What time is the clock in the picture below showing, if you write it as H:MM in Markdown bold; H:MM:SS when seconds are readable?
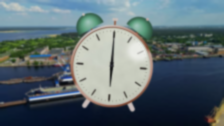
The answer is **6:00**
